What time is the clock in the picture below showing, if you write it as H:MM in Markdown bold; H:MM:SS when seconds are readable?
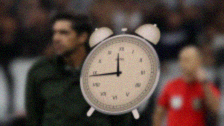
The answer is **11:44**
